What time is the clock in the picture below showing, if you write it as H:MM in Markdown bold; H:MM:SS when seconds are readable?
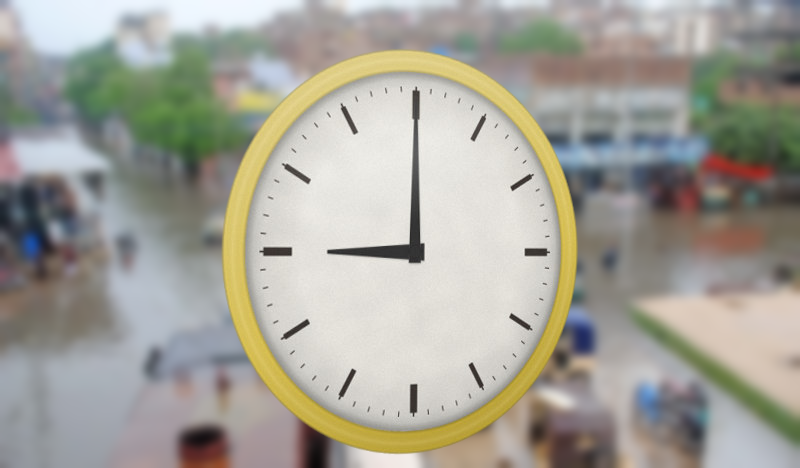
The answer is **9:00**
